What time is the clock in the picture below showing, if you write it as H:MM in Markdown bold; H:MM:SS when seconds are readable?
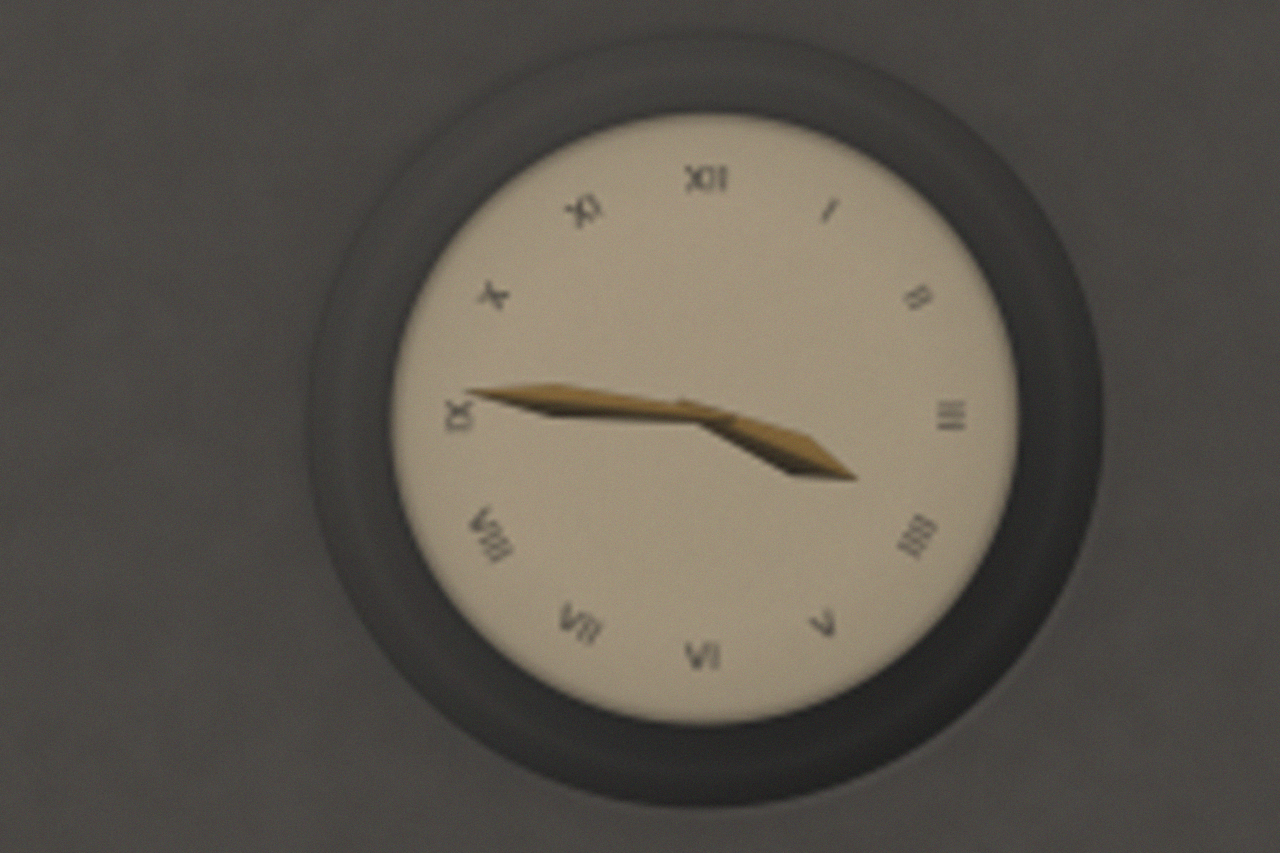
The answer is **3:46**
